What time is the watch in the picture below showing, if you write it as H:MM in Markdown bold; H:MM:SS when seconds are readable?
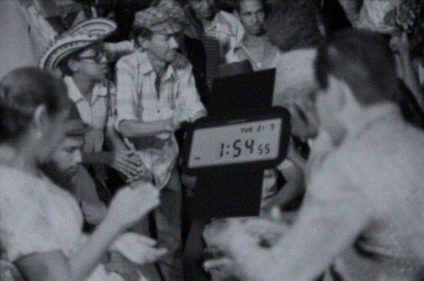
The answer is **1:54**
